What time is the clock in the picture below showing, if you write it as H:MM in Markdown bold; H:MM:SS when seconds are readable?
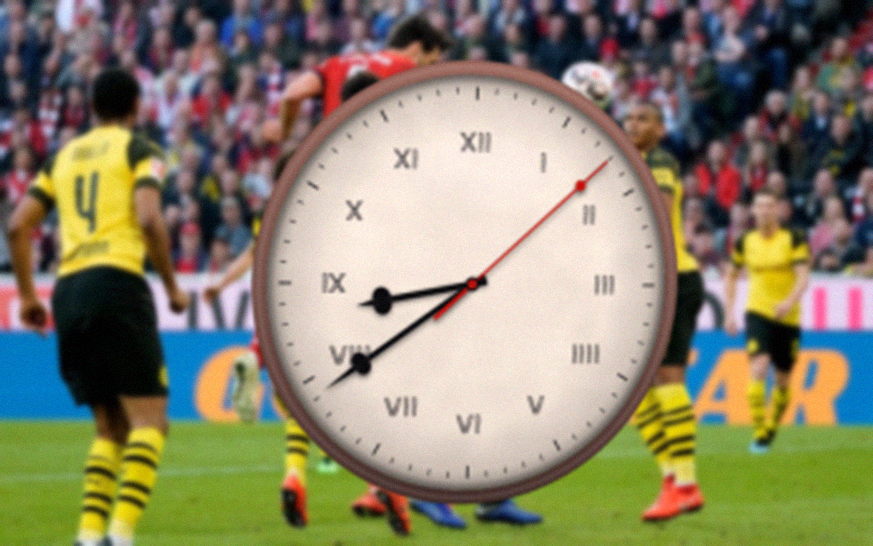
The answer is **8:39:08**
